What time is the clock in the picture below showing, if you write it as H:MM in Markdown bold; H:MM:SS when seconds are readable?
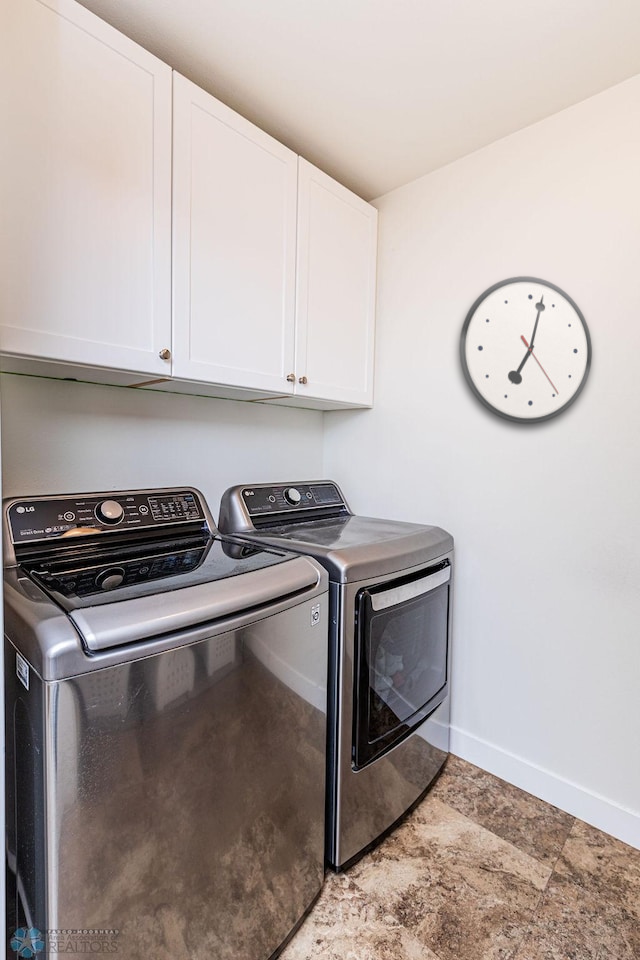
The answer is **7:02:24**
